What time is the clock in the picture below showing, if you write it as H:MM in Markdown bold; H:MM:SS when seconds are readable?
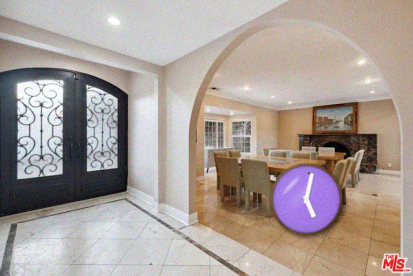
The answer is **5:01**
